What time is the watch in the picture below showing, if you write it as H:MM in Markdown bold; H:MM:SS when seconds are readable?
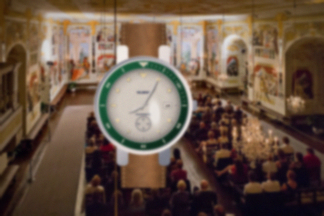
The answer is **8:05**
